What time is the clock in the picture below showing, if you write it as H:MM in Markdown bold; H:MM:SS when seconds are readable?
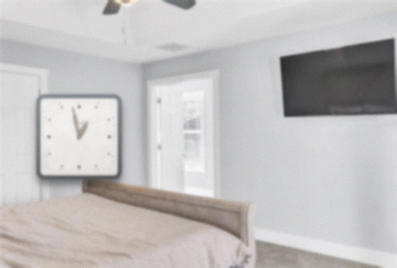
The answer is **12:58**
